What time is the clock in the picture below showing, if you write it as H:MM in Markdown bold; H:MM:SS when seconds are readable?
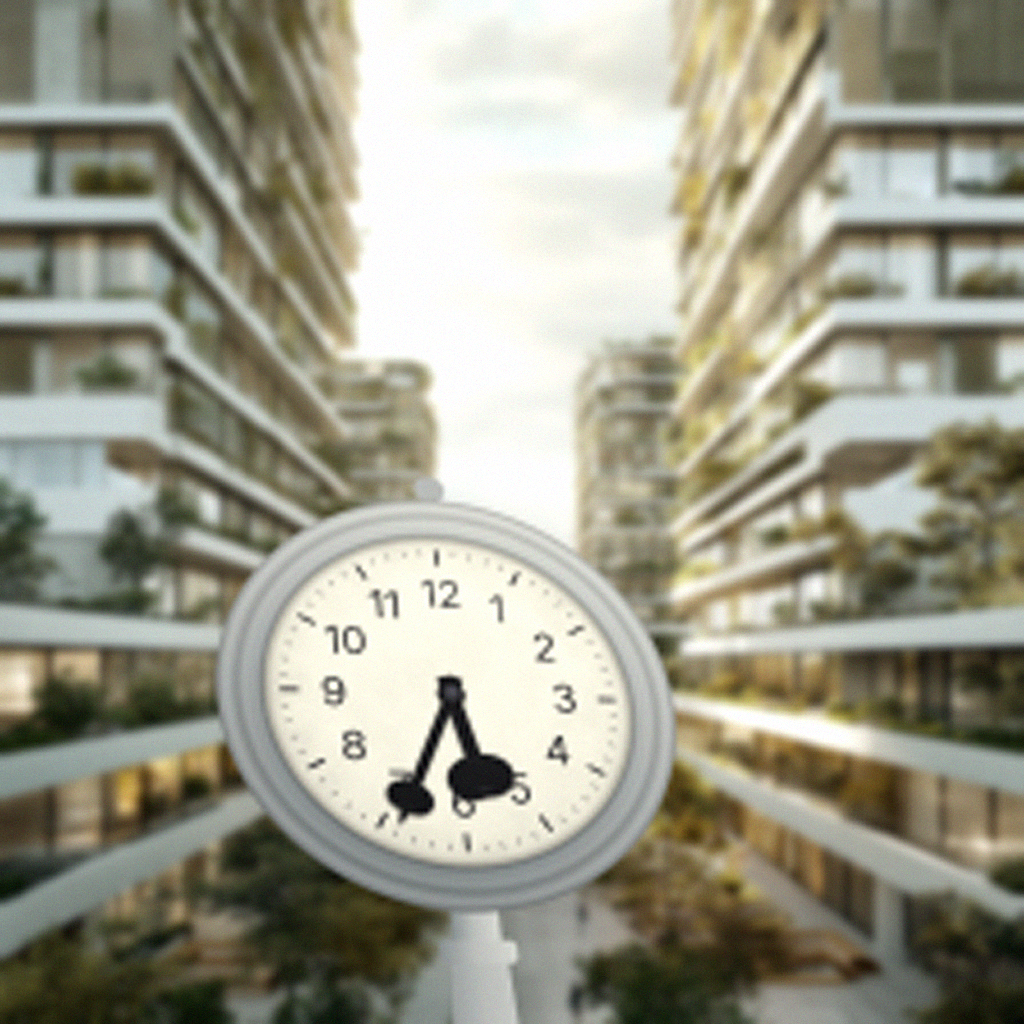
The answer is **5:34**
